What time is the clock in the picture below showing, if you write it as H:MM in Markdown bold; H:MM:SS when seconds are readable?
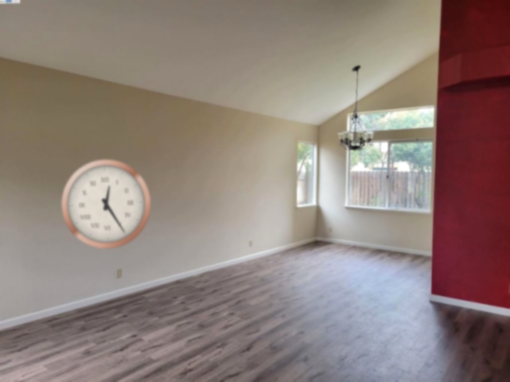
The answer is **12:25**
